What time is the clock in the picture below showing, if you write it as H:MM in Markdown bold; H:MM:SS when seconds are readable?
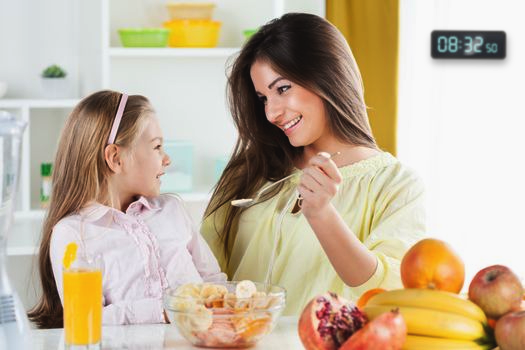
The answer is **8:32**
